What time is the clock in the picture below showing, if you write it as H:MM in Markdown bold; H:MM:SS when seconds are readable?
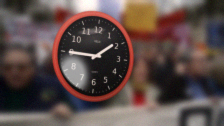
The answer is **1:45**
